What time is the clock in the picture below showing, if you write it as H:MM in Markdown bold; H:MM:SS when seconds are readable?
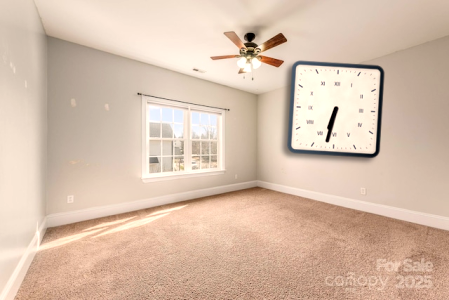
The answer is **6:32**
